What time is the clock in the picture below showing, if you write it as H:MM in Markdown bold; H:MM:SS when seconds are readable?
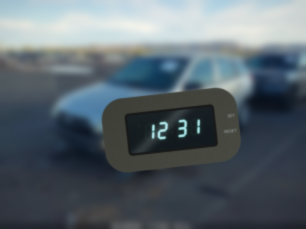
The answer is **12:31**
